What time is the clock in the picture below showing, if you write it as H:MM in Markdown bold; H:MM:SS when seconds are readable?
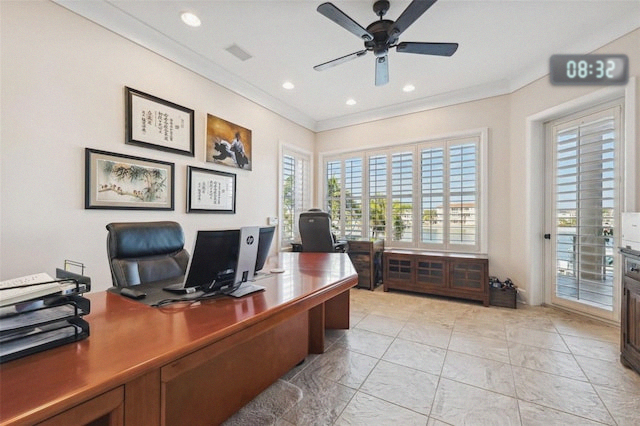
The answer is **8:32**
